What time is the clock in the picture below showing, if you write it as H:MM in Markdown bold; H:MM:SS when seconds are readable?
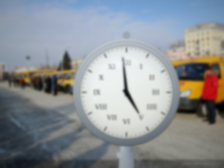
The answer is **4:59**
